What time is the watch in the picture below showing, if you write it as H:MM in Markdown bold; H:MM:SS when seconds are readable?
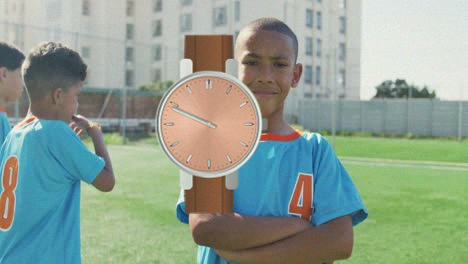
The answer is **9:49**
